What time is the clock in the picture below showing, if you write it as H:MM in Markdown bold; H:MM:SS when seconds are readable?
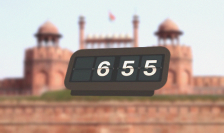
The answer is **6:55**
